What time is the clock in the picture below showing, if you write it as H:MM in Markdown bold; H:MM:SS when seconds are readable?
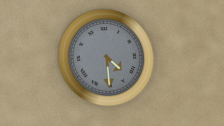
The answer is **4:30**
